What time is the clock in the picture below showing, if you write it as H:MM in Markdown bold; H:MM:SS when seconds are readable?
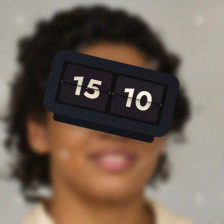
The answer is **15:10**
